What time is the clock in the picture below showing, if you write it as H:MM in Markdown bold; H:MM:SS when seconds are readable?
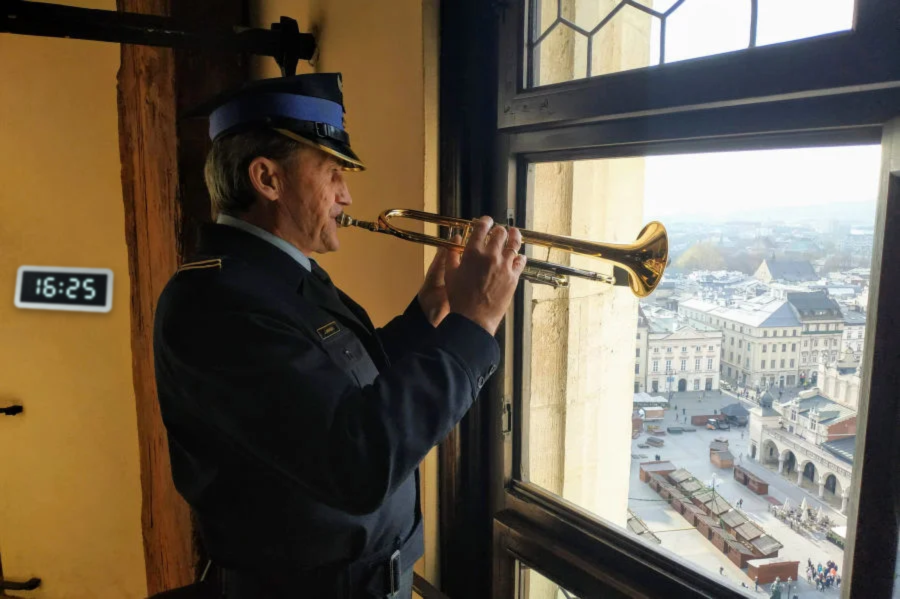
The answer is **16:25**
